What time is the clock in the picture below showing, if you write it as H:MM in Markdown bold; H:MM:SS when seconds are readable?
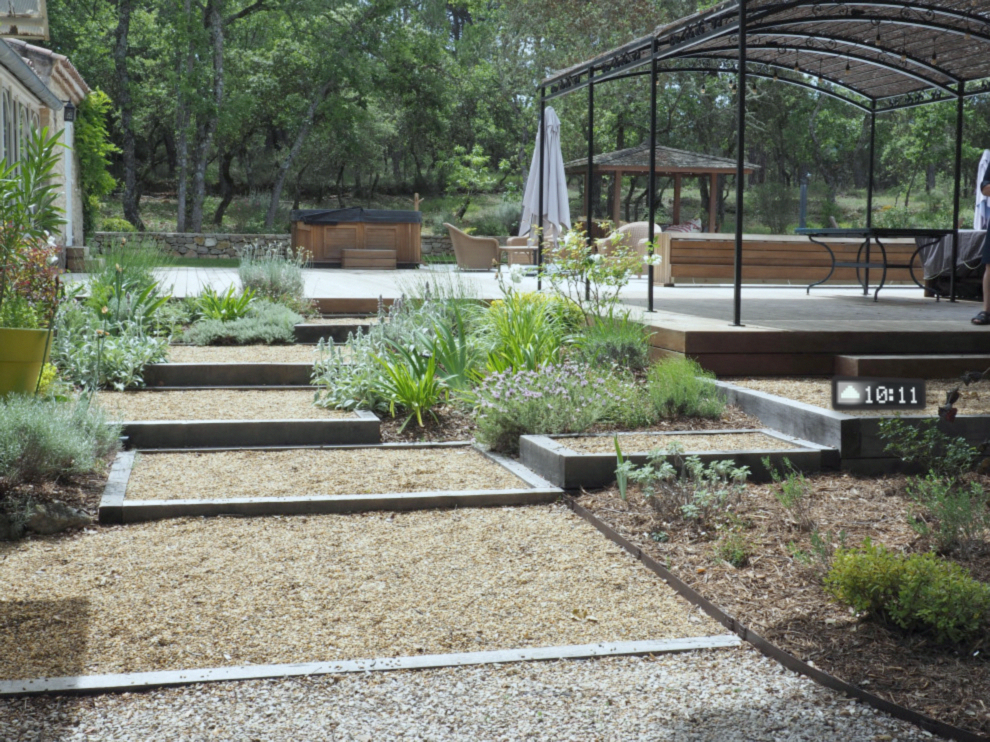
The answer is **10:11**
